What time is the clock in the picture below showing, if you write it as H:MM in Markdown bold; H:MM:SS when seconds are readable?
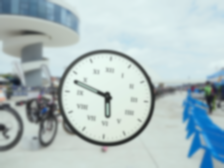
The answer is **5:48**
